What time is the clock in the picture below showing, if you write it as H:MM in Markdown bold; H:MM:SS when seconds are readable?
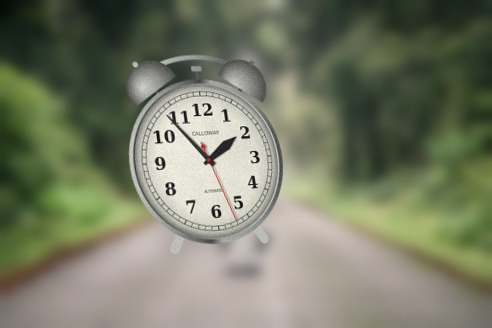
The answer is **1:53:27**
